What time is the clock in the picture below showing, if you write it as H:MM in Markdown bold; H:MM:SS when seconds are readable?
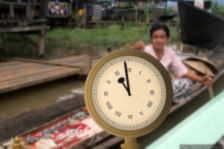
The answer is **10:59**
